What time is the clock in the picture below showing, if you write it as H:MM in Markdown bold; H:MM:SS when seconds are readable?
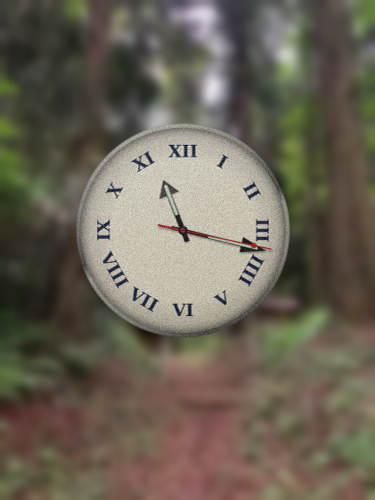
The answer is **11:17:17**
